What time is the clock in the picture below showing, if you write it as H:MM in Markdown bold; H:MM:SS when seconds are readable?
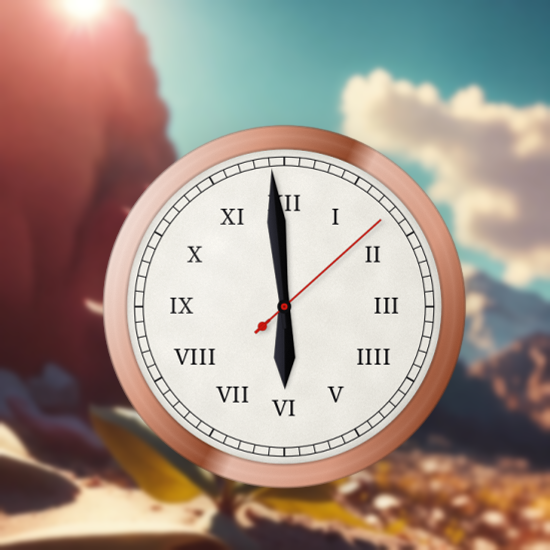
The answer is **5:59:08**
